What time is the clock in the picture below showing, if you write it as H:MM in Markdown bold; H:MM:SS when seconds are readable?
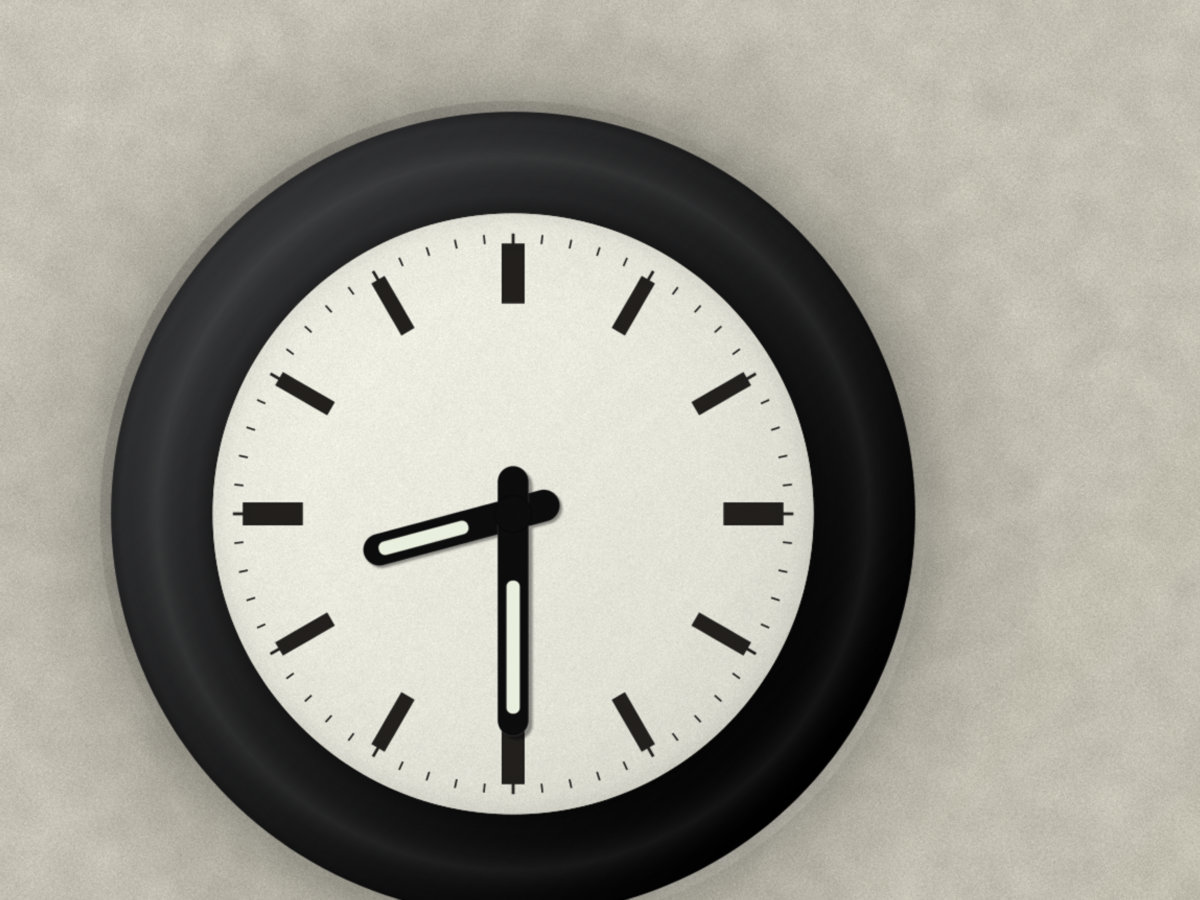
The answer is **8:30**
